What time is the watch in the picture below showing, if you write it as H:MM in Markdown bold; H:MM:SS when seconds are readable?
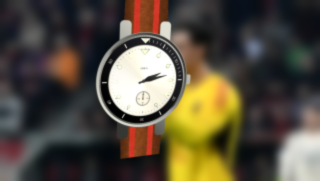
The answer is **2:13**
